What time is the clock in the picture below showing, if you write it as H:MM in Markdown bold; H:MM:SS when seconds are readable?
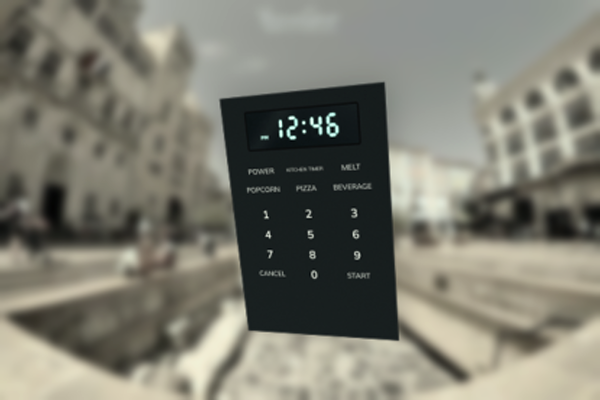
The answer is **12:46**
